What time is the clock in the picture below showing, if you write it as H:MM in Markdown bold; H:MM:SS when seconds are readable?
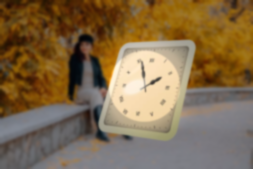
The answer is **1:56**
